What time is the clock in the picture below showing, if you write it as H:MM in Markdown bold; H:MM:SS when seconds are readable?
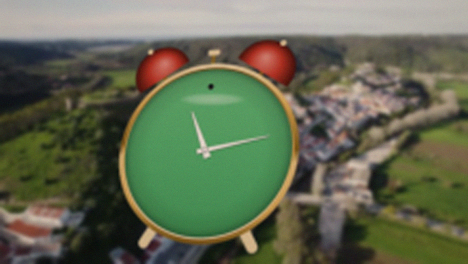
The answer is **11:13**
